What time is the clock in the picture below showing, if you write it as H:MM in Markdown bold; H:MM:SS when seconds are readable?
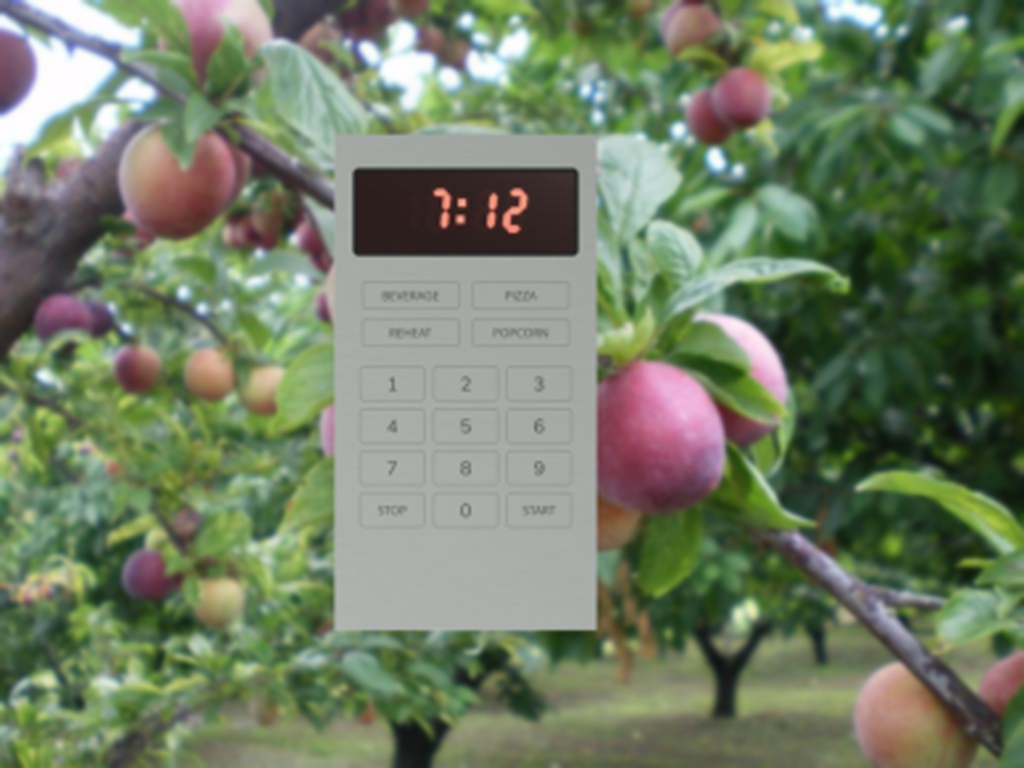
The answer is **7:12**
